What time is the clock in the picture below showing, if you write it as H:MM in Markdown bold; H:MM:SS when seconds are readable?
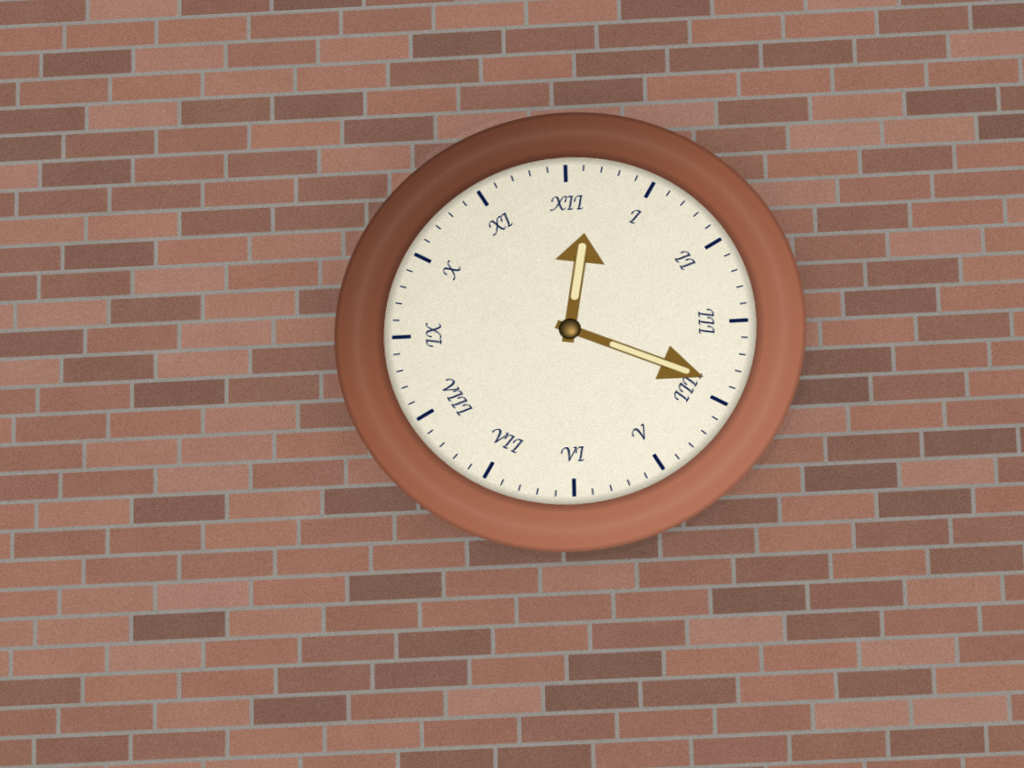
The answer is **12:19**
